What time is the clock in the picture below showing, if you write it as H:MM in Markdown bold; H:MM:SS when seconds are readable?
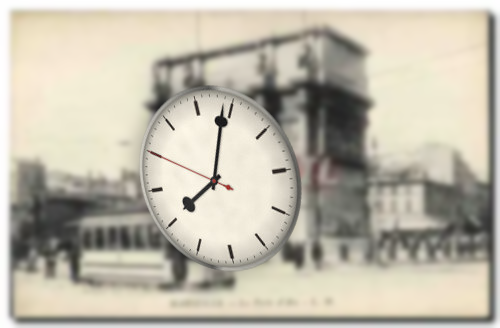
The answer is **8:03:50**
